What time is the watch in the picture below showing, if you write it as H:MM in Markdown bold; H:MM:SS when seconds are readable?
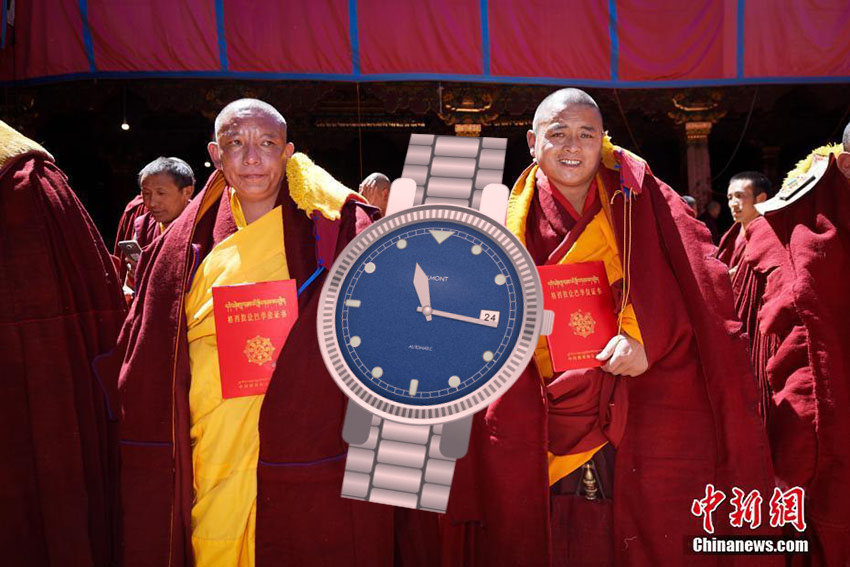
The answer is **11:16**
